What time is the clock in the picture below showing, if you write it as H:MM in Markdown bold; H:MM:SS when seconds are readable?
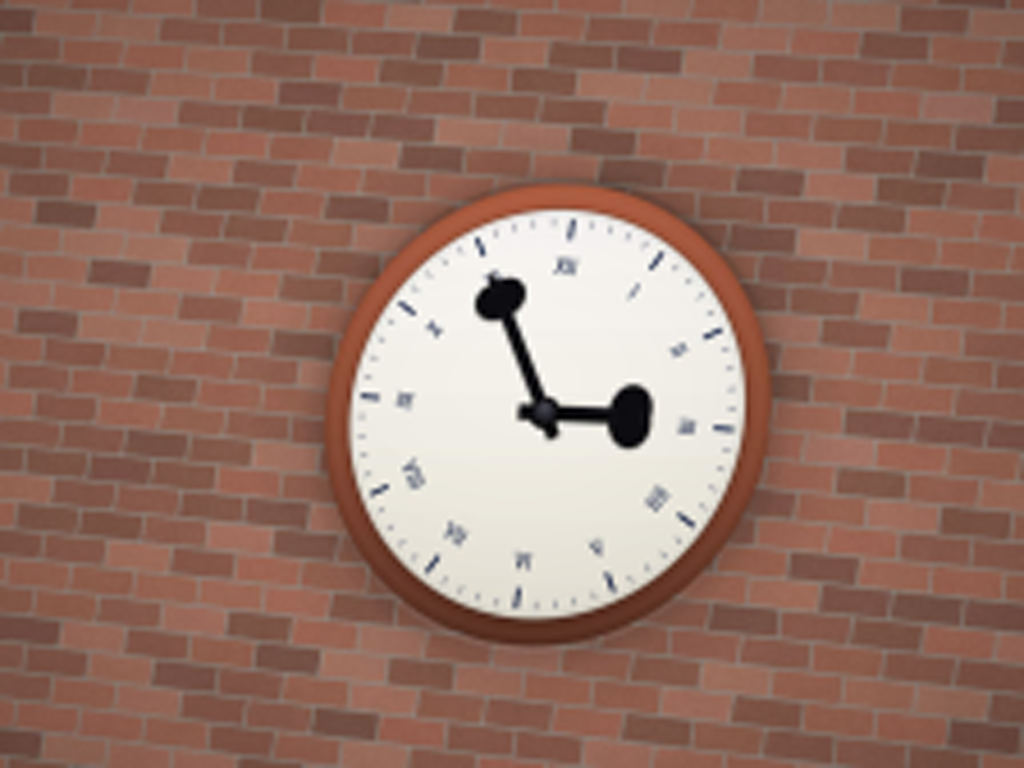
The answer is **2:55**
